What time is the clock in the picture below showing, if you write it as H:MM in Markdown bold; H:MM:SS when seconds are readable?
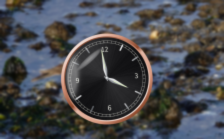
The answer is **3:59**
